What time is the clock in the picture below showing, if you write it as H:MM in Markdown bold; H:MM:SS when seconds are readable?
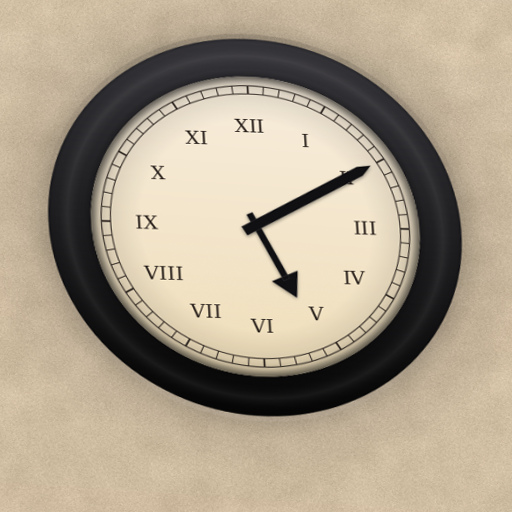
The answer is **5:10**
